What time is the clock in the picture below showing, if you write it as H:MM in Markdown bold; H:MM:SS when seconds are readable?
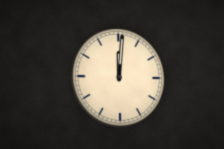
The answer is **12:01**
